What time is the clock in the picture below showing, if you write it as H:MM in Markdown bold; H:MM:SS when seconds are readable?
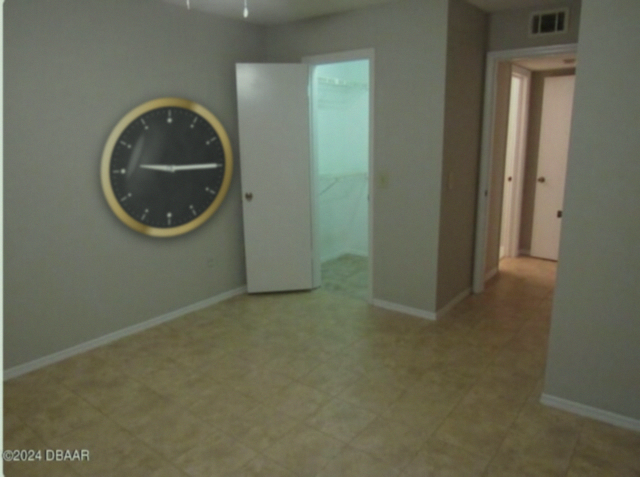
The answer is **9:15**
